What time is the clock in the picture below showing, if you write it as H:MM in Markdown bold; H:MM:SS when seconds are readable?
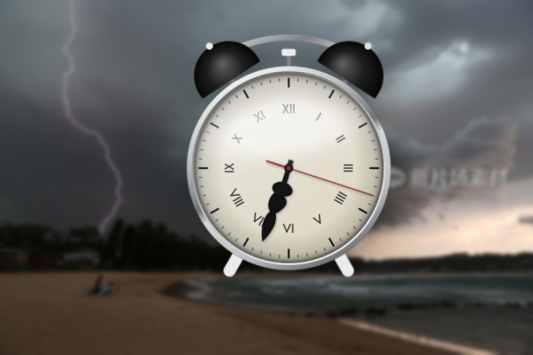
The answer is **6:33:18**
